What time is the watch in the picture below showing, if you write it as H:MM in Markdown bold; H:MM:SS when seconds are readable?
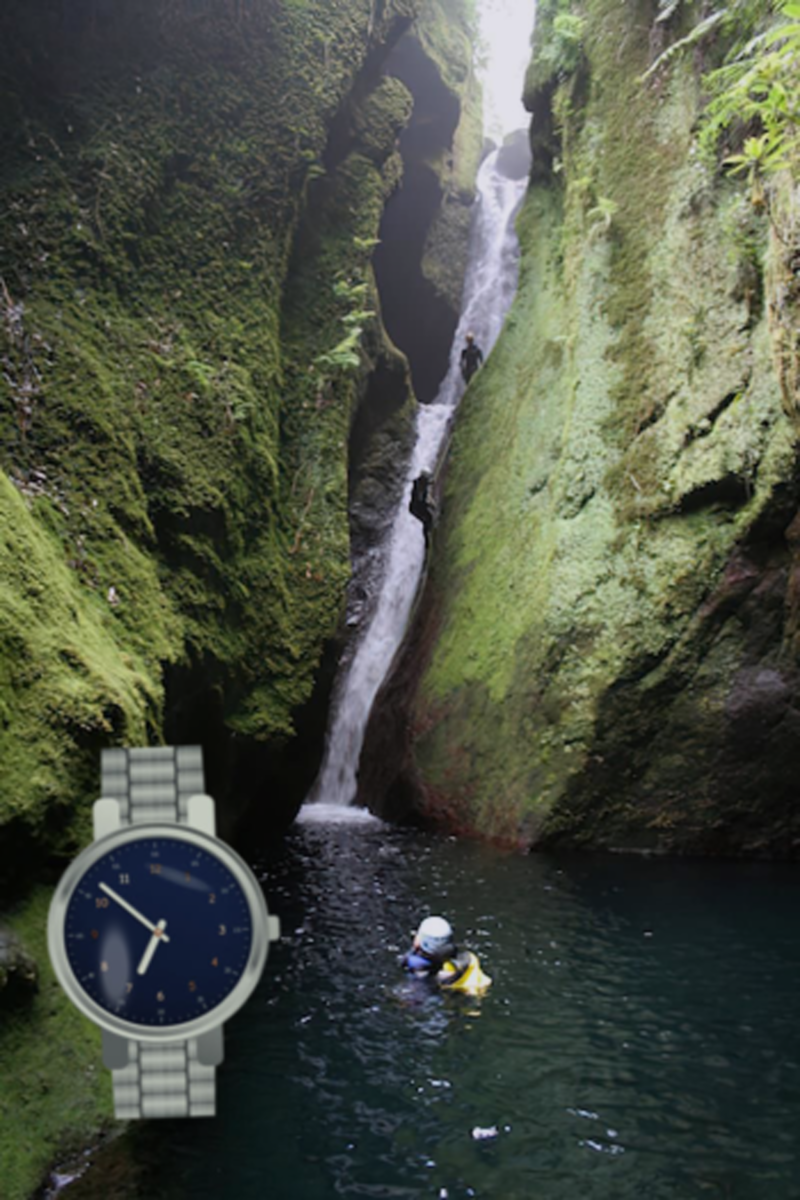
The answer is **6:52**
